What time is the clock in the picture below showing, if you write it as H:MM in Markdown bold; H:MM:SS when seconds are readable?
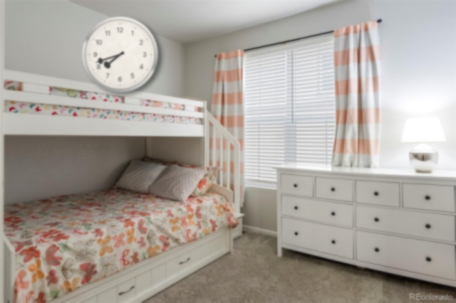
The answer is **7:42**
